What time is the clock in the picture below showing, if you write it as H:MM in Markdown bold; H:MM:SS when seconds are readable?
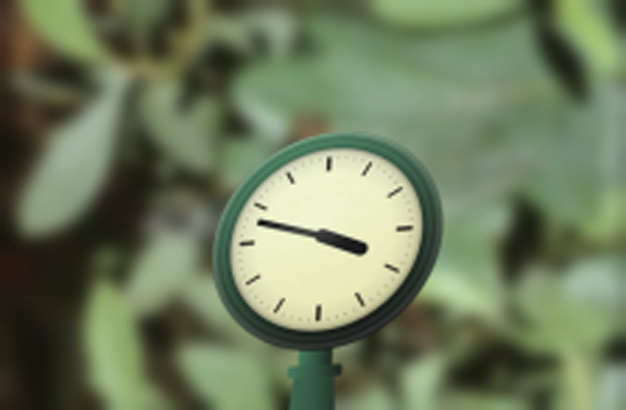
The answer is **3:48**
